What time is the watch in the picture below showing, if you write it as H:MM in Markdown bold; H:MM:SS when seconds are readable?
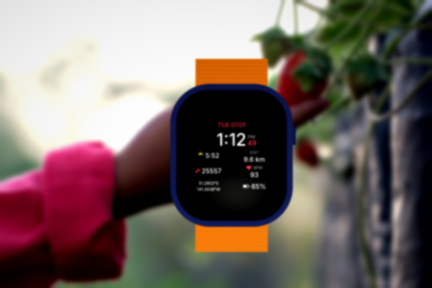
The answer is **1:12**
